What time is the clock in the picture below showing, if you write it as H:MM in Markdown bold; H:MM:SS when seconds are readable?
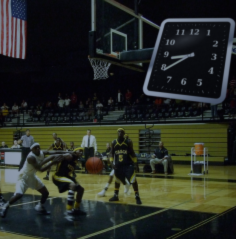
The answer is **8:39**
